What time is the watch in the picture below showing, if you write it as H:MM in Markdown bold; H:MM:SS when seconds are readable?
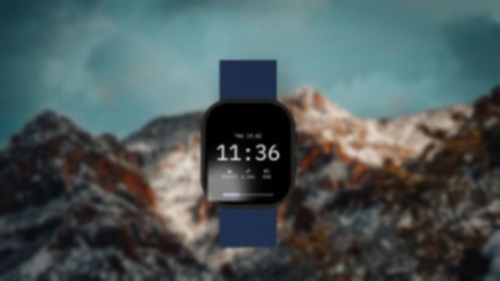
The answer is **11:36**
